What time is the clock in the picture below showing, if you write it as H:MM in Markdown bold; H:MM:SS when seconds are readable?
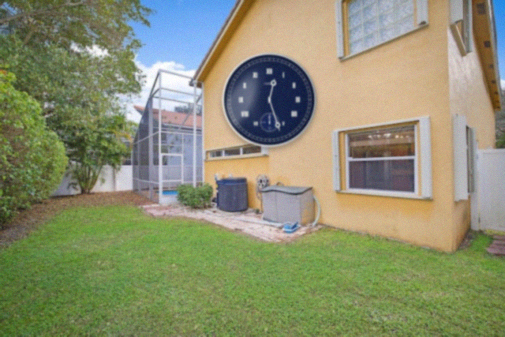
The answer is **12:27**
